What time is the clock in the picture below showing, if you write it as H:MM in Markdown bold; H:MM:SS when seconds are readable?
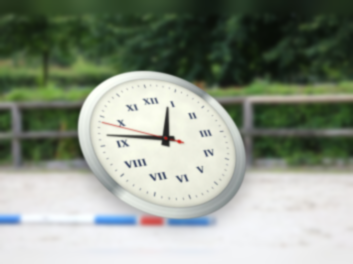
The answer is **12:46:49**
